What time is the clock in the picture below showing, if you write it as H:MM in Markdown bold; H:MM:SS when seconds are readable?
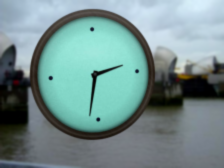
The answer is **2:32**
